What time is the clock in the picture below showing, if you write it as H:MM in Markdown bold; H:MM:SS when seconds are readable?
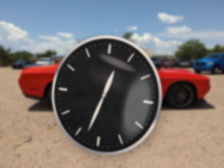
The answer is **12:33**
